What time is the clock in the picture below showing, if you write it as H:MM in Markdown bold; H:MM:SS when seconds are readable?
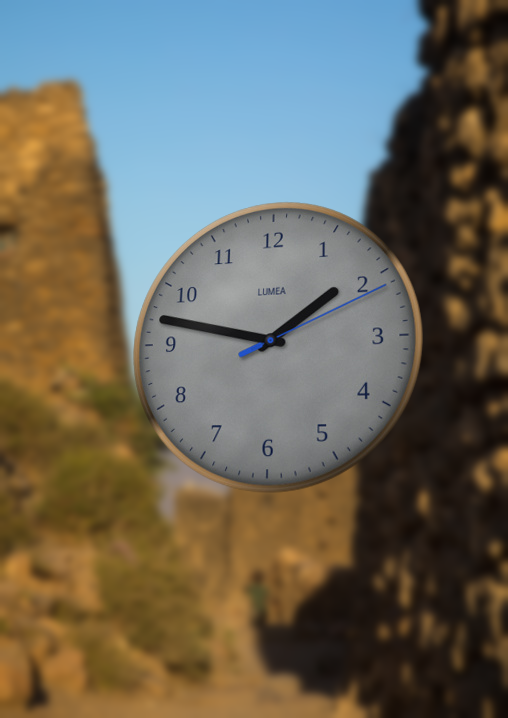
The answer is **1:47:11**
